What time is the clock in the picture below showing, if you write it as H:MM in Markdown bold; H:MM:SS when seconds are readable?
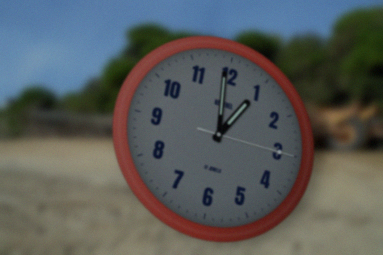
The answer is **12:59:15**
